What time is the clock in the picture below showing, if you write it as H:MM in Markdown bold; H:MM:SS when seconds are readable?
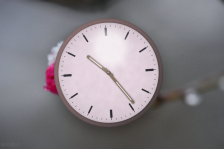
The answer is **10:24**
